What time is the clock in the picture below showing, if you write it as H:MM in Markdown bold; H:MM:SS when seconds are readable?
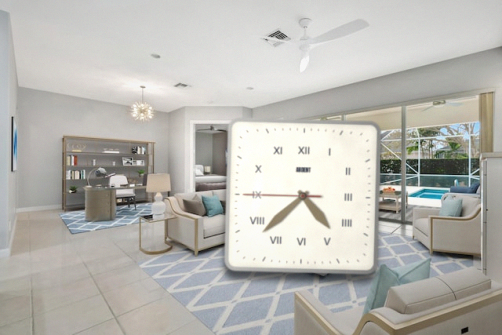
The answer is **4:37:45**
